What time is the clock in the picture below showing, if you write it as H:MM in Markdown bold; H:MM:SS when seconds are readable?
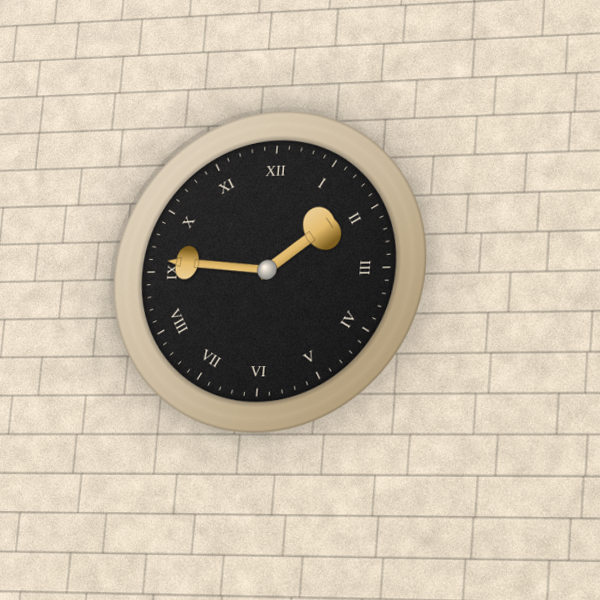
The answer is **1:46**
